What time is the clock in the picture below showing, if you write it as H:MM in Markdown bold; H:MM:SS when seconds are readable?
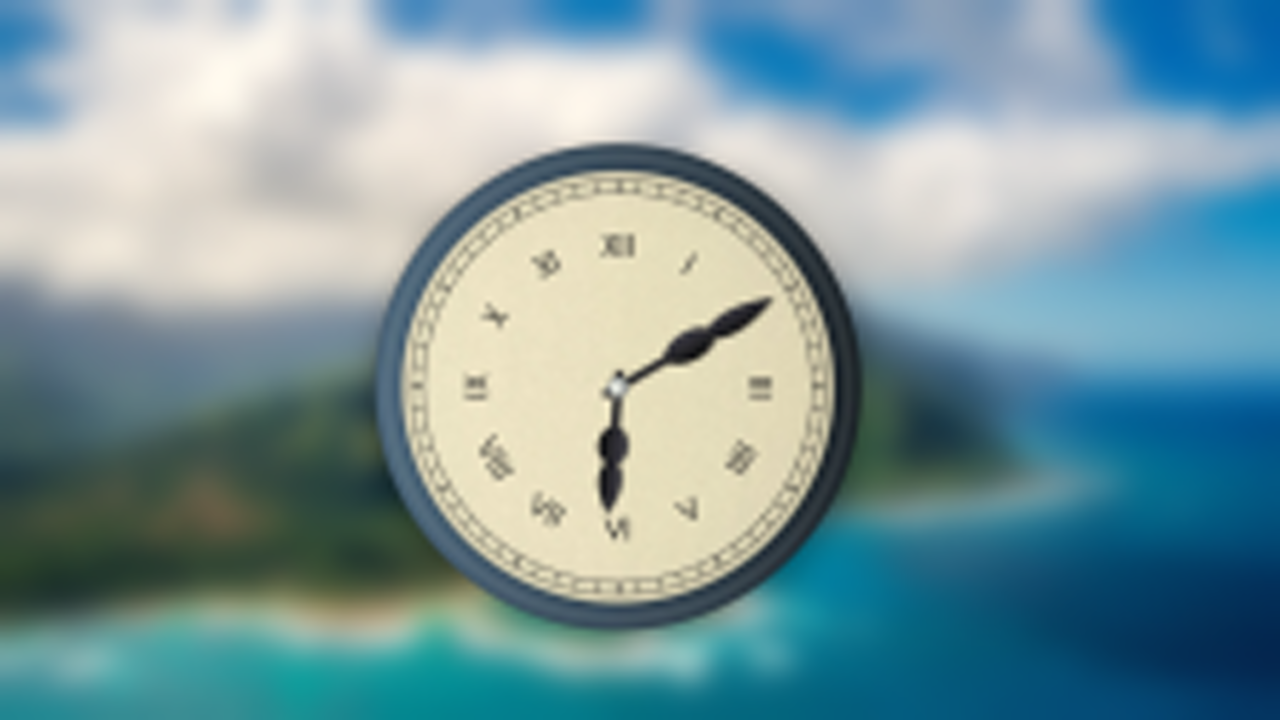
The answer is **6:10**
